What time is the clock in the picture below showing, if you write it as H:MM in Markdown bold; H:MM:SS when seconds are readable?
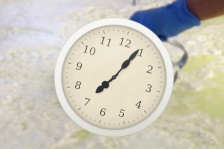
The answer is **7:04**
